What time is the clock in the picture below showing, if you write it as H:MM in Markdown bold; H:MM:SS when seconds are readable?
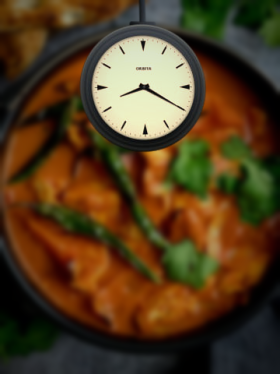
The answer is **8:20**
